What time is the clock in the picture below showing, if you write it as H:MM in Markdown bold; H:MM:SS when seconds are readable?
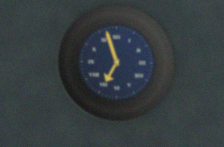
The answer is **6:57**
